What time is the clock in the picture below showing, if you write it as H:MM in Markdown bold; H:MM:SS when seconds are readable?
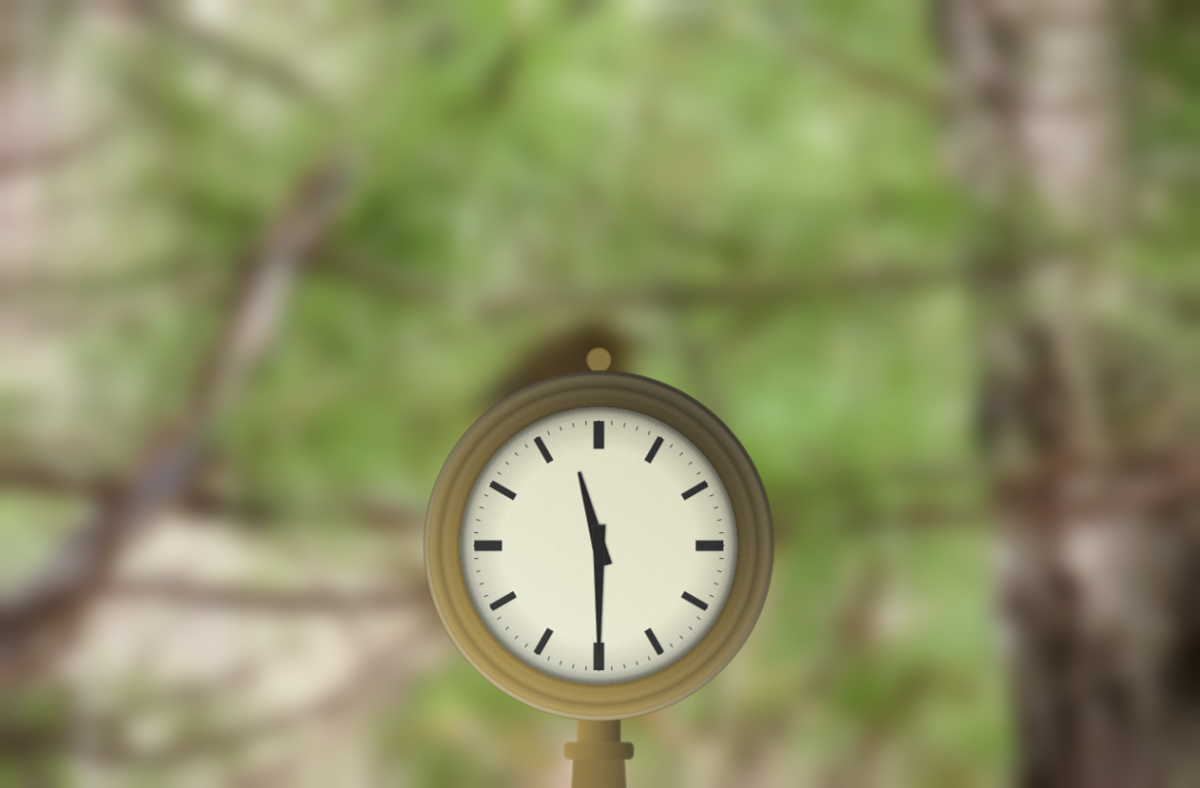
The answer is **11:30**
